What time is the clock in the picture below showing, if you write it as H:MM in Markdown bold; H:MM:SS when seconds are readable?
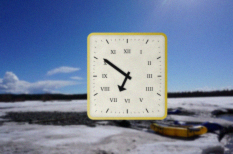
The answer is **6:51**
